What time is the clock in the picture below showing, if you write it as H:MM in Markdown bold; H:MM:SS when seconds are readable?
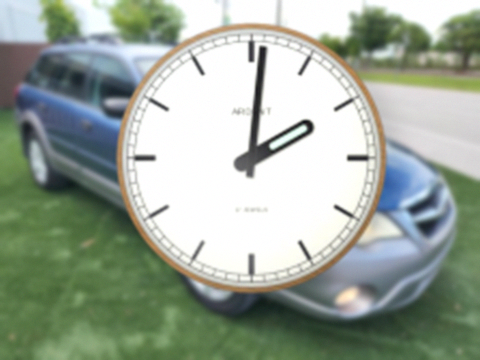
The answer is **2:01**
